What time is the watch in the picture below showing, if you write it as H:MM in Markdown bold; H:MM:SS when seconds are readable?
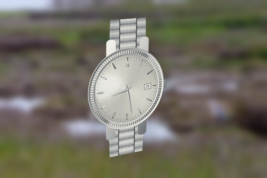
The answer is **8:28**
